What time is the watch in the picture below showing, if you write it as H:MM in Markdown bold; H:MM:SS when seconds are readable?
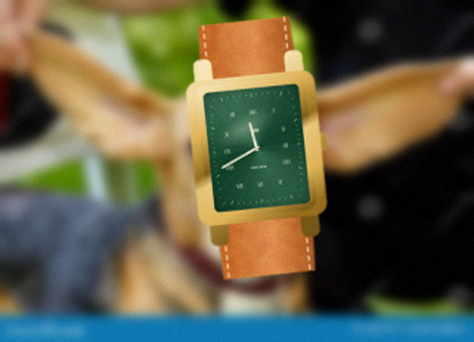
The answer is **11:41**
